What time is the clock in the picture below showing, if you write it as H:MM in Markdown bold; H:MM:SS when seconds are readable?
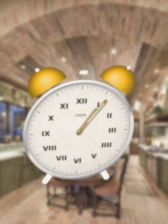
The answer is **1:06**
